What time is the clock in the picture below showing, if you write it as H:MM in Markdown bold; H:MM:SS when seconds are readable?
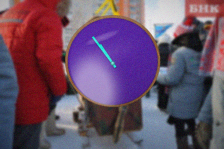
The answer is **10:54**
